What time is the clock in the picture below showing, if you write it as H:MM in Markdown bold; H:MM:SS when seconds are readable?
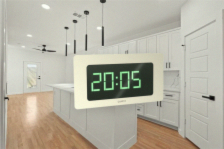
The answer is **20:05**
